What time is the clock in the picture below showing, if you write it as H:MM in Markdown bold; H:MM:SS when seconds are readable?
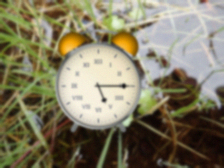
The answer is **5:15**
